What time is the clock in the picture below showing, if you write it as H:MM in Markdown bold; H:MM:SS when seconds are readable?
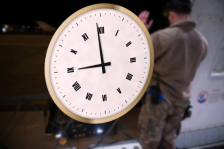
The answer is **8:59**
